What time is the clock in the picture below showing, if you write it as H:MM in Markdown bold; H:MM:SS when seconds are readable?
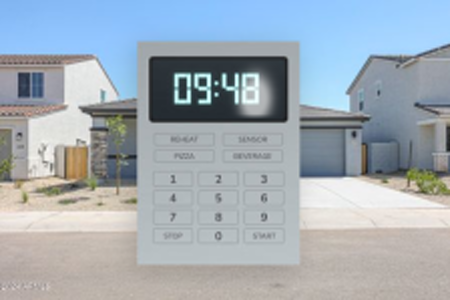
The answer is **9:48**
